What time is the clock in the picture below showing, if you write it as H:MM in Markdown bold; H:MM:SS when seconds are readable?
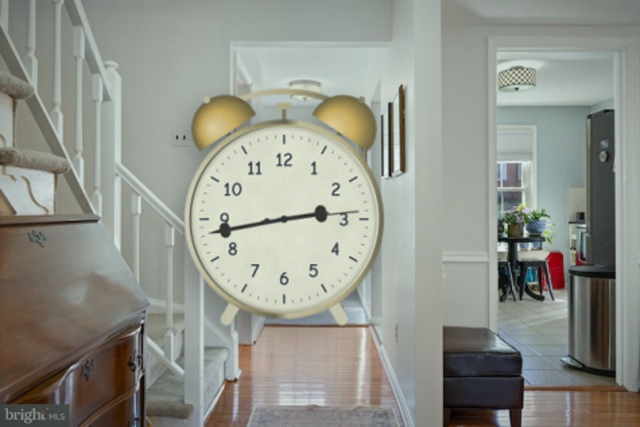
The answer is **2:43:14**
